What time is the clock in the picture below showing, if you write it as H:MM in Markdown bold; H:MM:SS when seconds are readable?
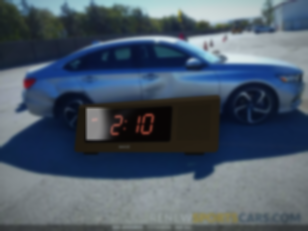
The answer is **2:10**
